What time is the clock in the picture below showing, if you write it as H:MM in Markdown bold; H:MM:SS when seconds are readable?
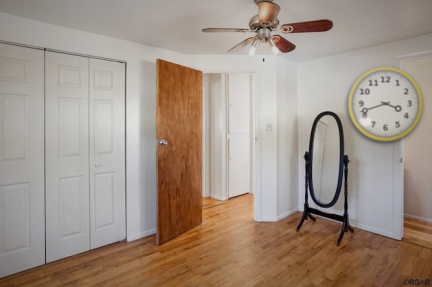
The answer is **3:42**
